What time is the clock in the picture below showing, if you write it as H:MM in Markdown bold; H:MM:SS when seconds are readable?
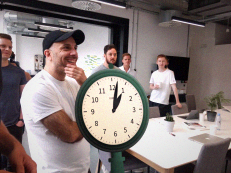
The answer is **1:02**
